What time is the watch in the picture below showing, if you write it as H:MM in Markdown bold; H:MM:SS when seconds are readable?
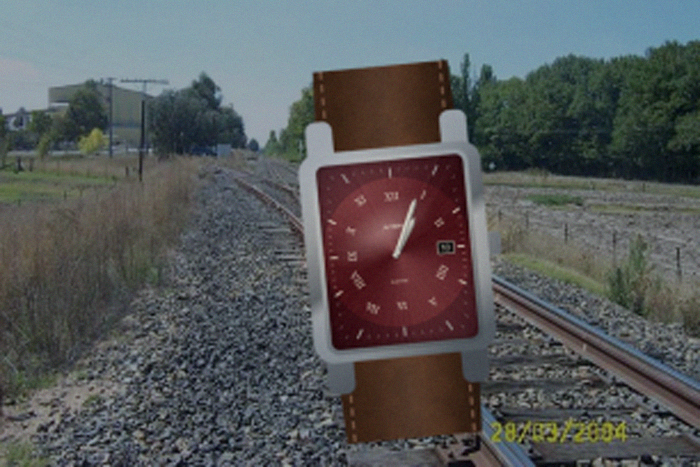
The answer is **1:04**
